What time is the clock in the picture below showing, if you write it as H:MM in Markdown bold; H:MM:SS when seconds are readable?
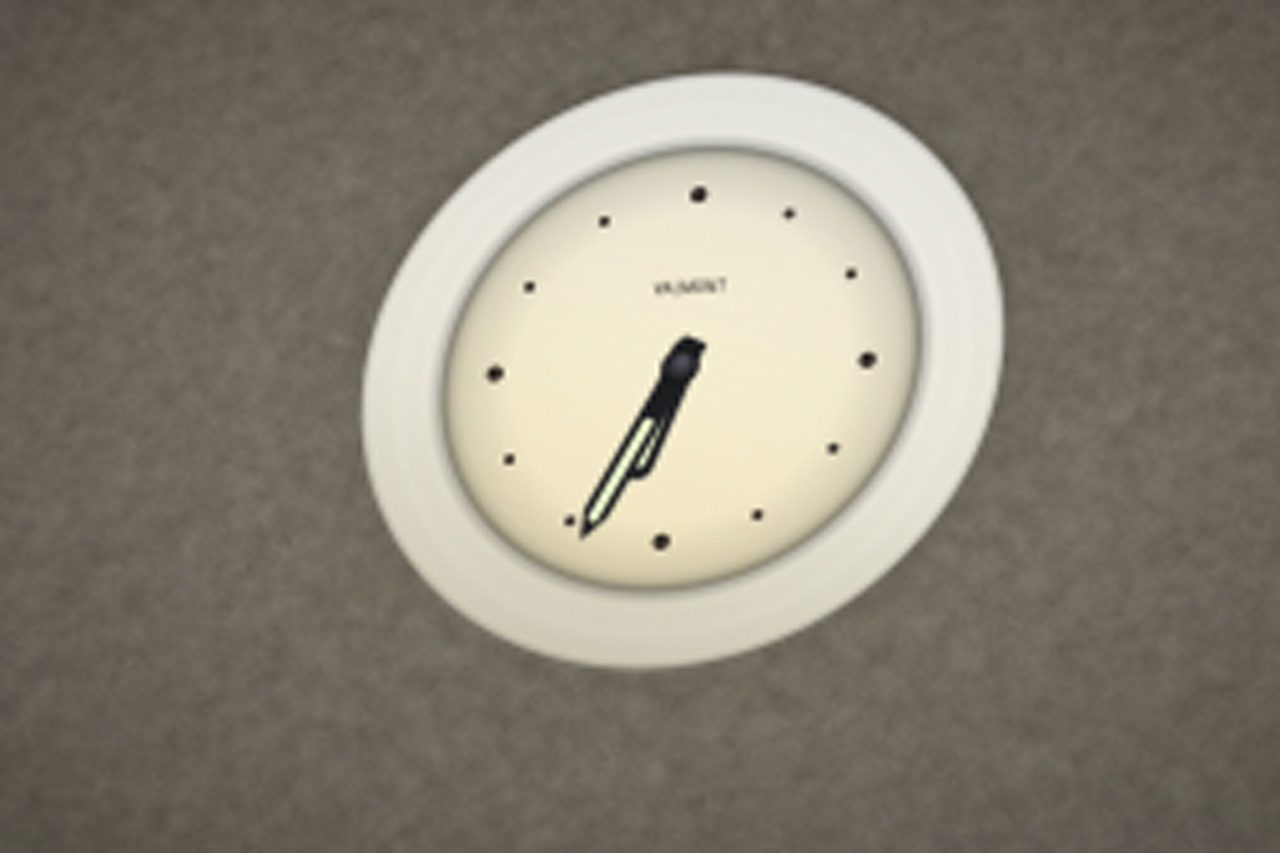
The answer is **6:34**
